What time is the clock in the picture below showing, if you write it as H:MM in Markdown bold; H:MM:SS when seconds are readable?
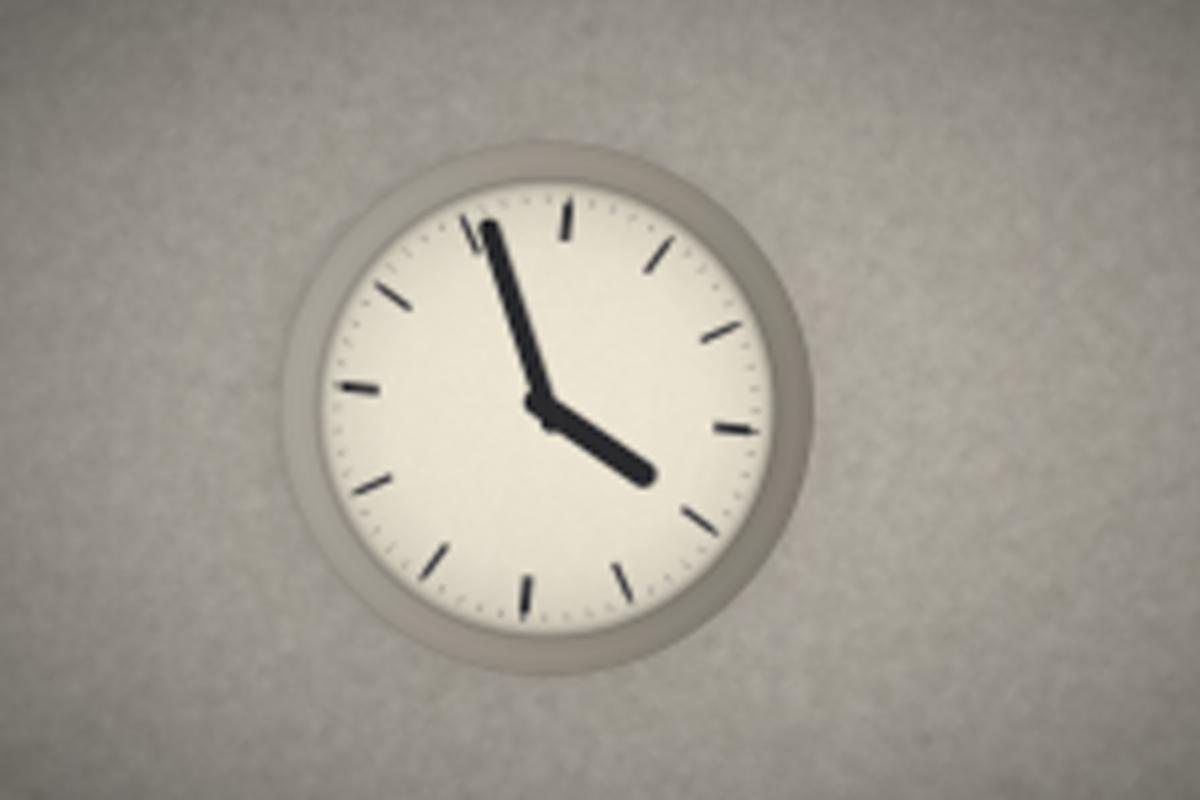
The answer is **3:56**
